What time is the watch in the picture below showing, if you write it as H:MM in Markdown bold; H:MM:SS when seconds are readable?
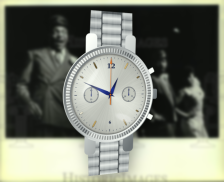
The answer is **12:49**
